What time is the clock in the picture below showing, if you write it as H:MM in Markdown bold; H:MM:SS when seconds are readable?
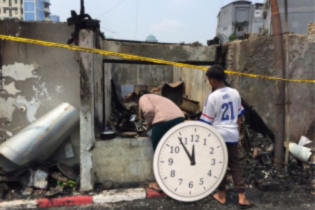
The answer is **11:54**
